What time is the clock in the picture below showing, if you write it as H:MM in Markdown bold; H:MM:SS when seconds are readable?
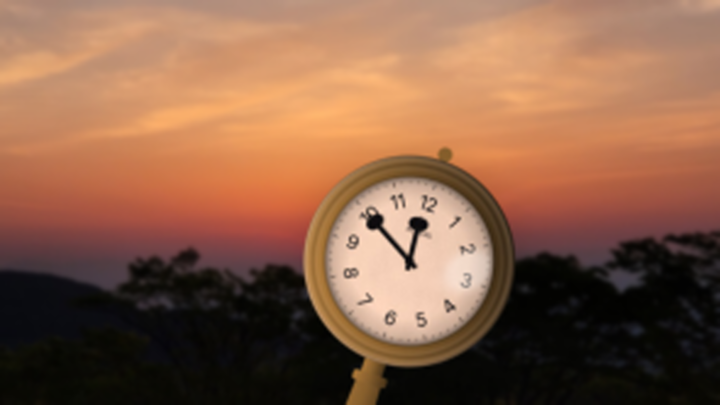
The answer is **11:50**
